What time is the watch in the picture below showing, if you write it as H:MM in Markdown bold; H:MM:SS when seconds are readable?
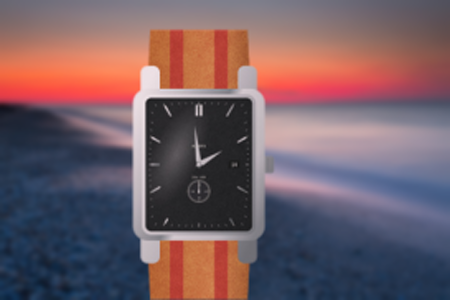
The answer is **1:59**
